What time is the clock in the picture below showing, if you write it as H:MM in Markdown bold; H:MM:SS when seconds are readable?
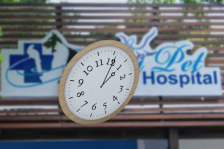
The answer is **1:01**
